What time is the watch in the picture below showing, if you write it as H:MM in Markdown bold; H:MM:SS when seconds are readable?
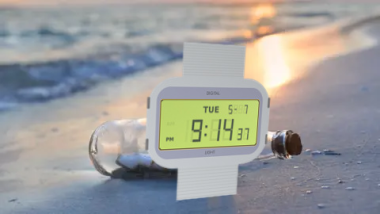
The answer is **9:14:37**
